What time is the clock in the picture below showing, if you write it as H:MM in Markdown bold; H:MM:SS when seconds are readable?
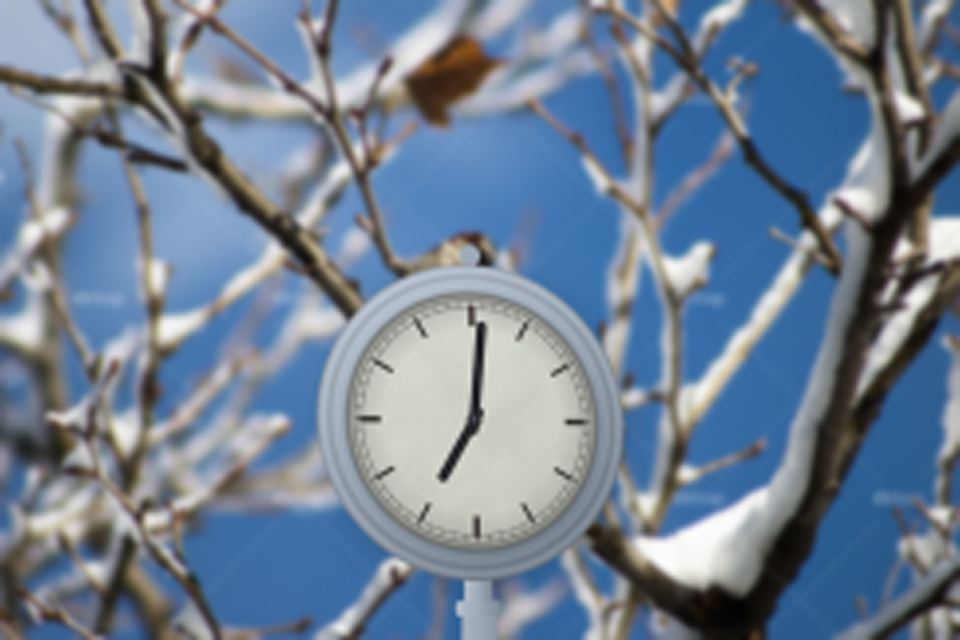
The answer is **7:01**
